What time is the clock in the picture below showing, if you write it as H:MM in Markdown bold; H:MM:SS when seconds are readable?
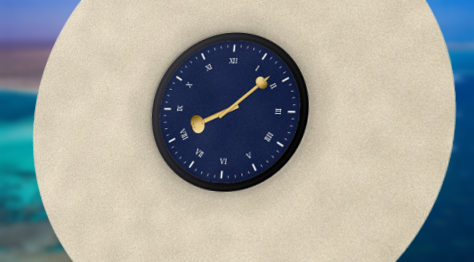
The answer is **8:08**
